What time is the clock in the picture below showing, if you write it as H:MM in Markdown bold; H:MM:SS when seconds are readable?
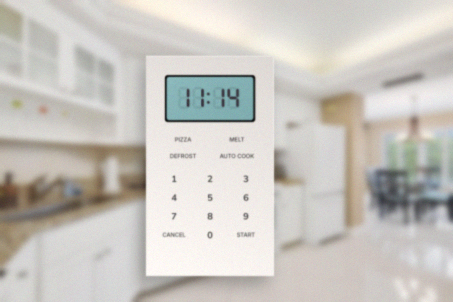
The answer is **11:14**
